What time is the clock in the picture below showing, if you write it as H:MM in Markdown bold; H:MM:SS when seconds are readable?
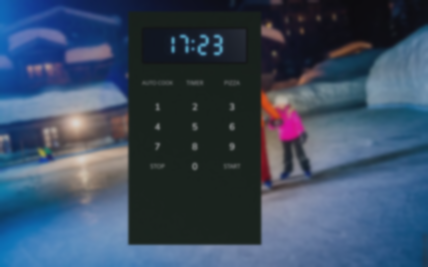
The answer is **17:23**
